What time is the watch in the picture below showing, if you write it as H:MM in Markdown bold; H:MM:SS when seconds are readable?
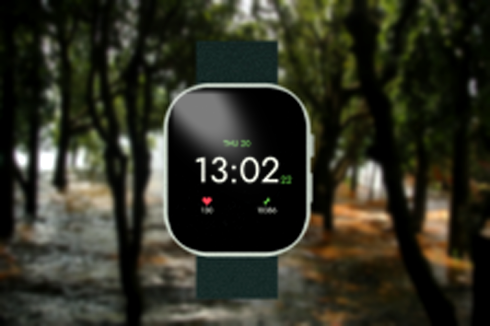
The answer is **13:02**
